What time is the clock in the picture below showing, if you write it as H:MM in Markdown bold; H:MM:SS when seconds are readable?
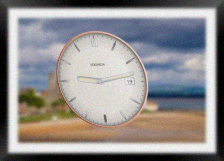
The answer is **9:13**
